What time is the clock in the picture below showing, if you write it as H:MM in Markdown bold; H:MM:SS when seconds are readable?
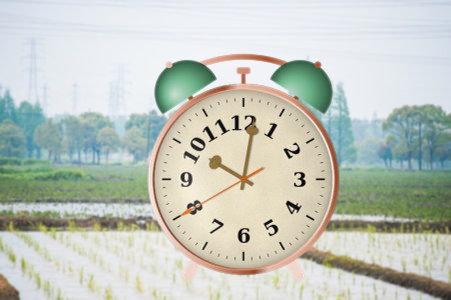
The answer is **10:01:40**
